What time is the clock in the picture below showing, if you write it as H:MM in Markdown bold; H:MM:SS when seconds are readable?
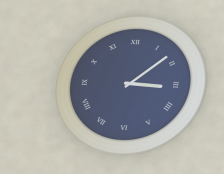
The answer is **3:08**
